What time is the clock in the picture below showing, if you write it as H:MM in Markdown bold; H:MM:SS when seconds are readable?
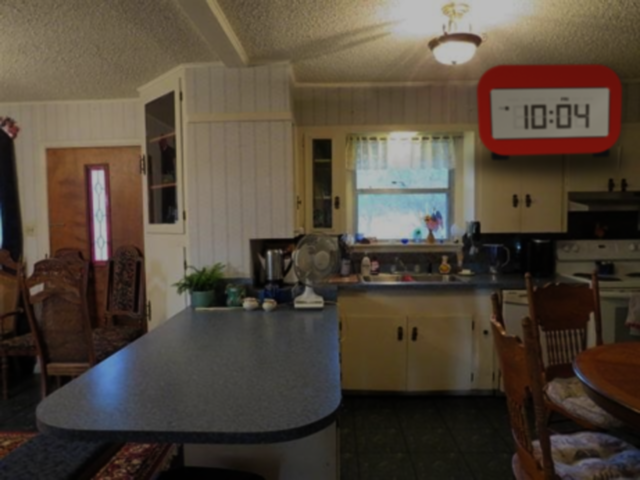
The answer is **10:04**
